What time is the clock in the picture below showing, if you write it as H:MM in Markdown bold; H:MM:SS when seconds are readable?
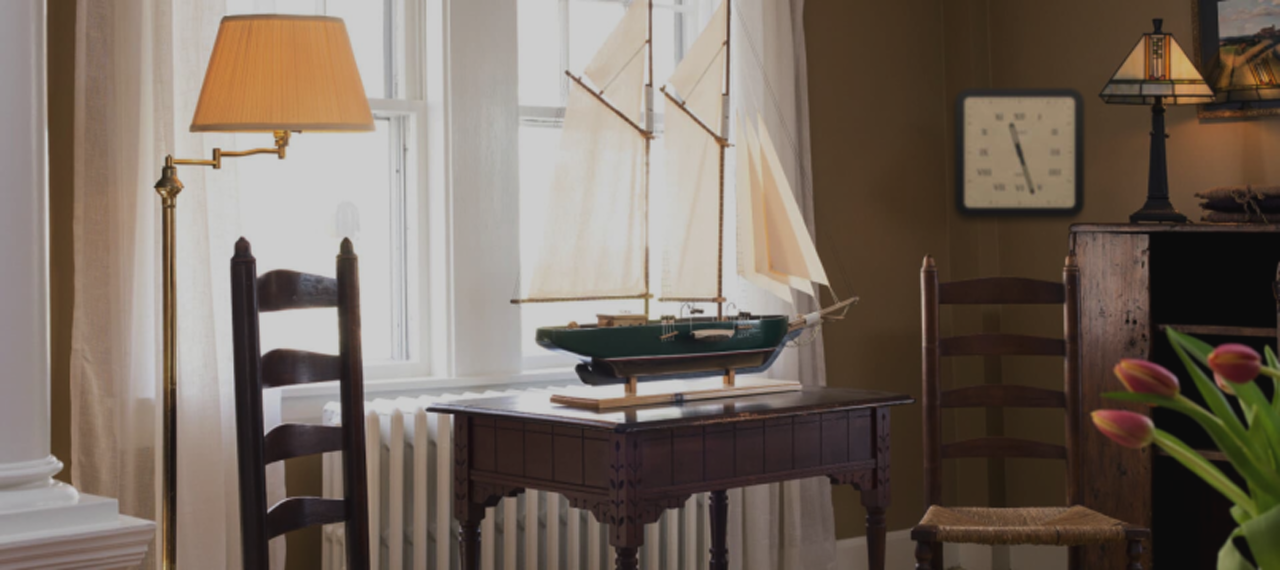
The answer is **11:27**
